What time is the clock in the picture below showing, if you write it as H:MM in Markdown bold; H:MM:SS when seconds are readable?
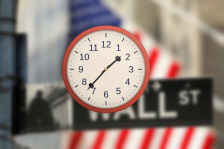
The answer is **1:37**
